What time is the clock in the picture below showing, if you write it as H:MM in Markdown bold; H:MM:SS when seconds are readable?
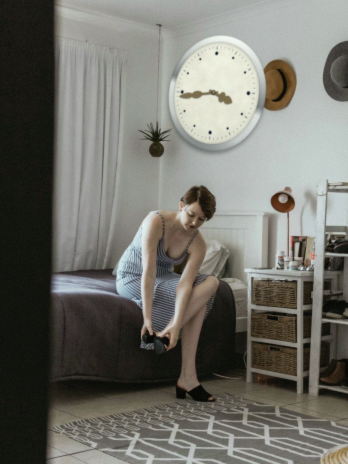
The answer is **3:44**
